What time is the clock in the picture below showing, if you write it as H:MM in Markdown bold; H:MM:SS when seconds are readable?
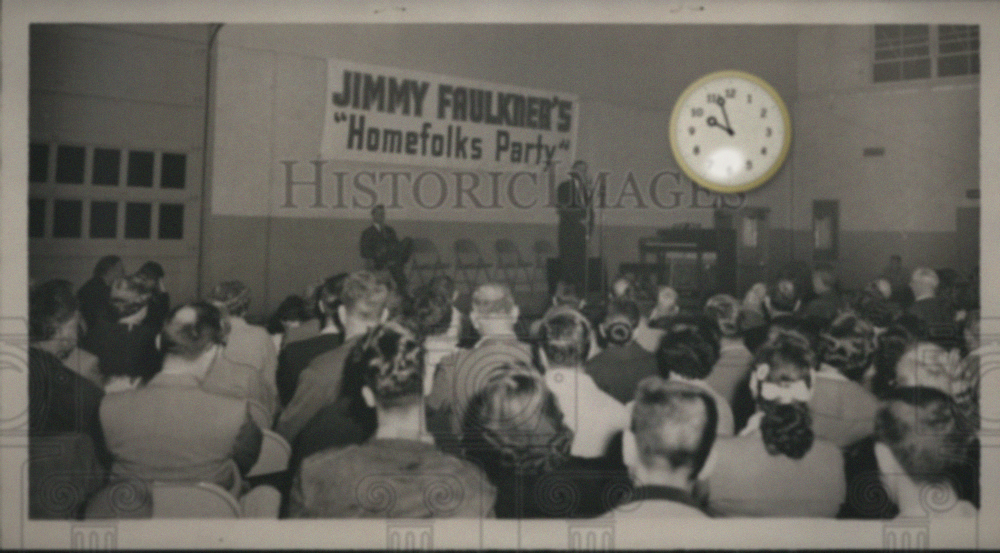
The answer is **9:57**
